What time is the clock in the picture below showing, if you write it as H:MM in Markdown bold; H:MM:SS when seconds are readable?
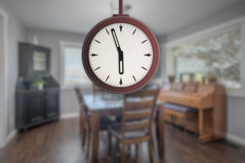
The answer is **5:57**
